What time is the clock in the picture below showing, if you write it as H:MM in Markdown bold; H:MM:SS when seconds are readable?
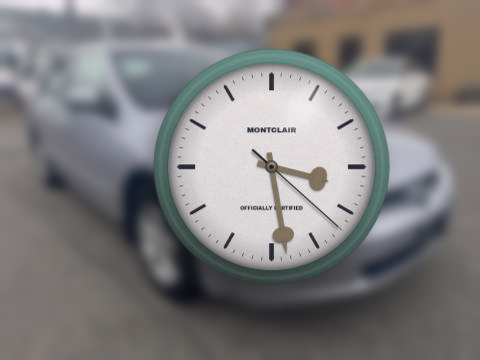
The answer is **3:28:22**
